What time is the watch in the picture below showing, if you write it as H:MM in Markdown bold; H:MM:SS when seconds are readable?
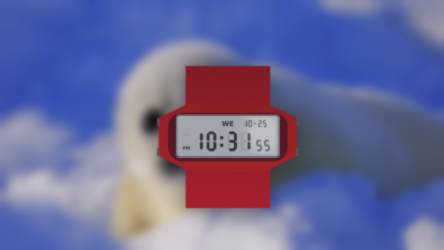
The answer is **10:31:55**
